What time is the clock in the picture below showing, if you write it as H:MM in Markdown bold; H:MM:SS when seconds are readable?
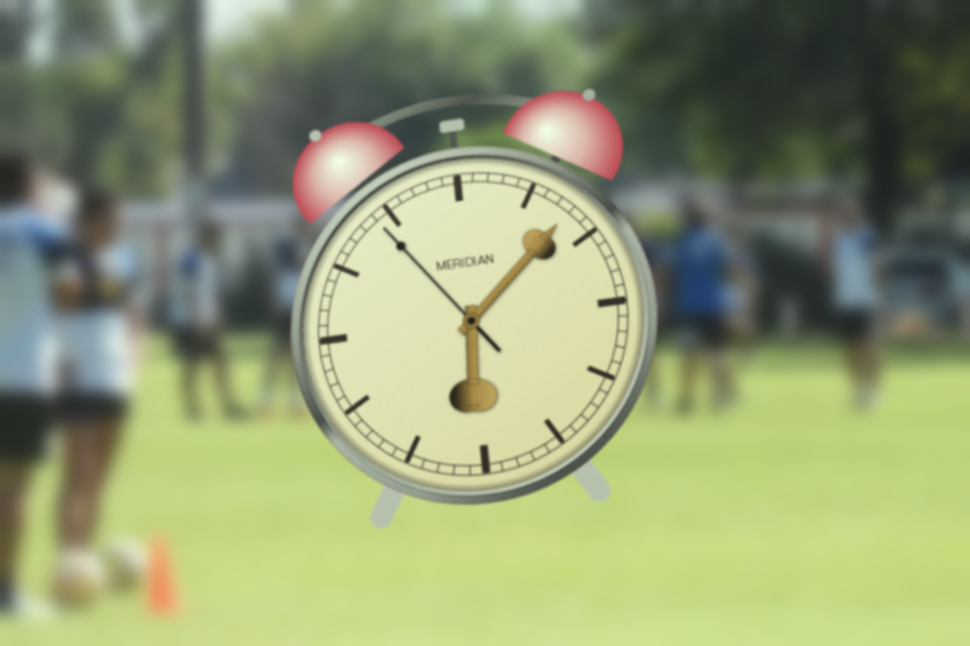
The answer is **6:07:54**
